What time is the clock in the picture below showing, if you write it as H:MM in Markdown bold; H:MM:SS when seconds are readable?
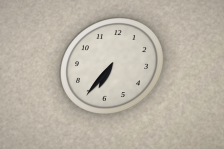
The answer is **6:35**
